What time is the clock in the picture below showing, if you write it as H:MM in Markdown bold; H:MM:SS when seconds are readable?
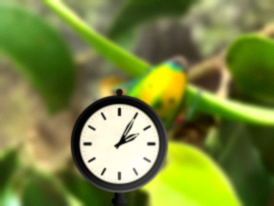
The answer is **2:05**
